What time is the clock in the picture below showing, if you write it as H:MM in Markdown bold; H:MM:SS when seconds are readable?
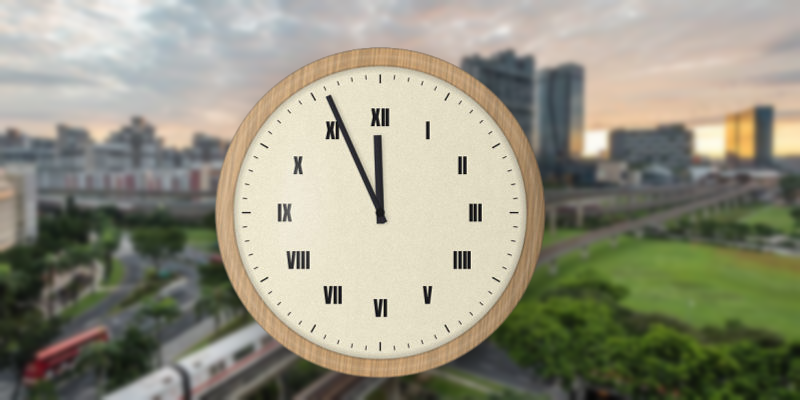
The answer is **11:56**
